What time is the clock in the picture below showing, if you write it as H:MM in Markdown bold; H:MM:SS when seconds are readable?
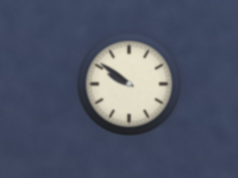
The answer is **9:51**
